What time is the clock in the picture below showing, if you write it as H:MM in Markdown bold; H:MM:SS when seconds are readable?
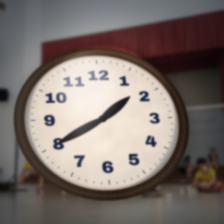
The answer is **1:40**
